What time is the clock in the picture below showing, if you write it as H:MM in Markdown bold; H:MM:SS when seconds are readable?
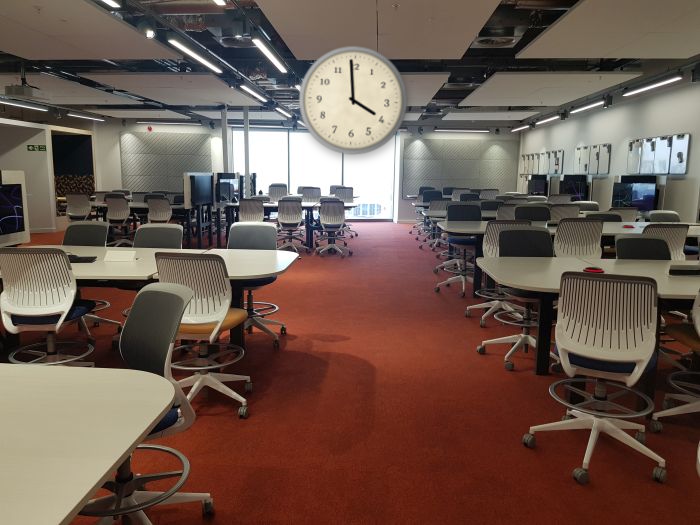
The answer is **3:59**
